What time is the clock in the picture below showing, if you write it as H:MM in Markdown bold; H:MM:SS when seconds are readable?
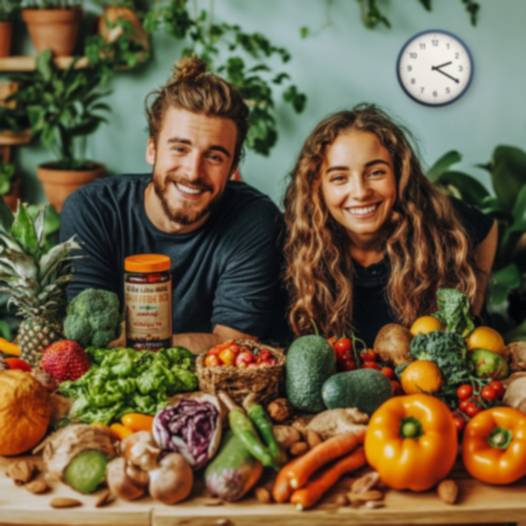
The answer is **2:20**
